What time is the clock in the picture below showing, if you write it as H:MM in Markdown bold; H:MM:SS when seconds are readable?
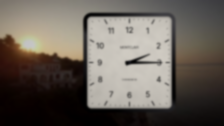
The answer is **2:15**
